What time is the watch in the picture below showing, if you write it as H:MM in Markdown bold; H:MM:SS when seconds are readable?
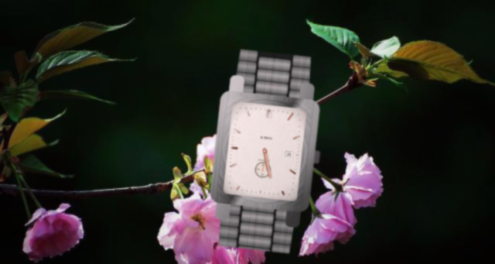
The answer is **5:27**
